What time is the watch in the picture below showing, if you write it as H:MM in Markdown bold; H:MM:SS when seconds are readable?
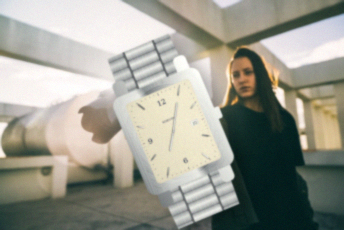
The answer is **7:05**
